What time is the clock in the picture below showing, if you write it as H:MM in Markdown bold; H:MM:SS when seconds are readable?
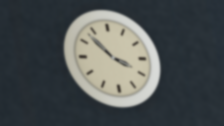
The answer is **3:53**
